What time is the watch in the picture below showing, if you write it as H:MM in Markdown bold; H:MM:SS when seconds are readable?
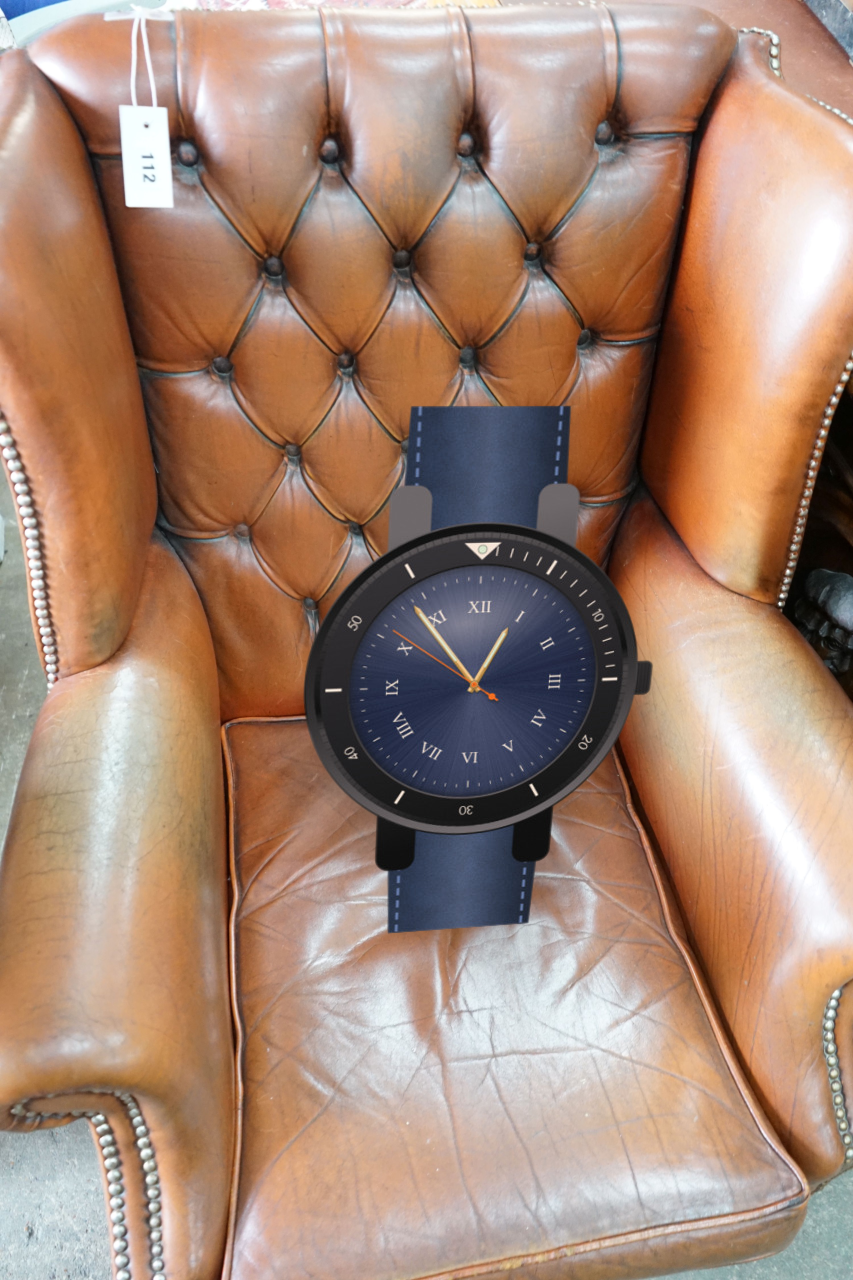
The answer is **12:53:51**
